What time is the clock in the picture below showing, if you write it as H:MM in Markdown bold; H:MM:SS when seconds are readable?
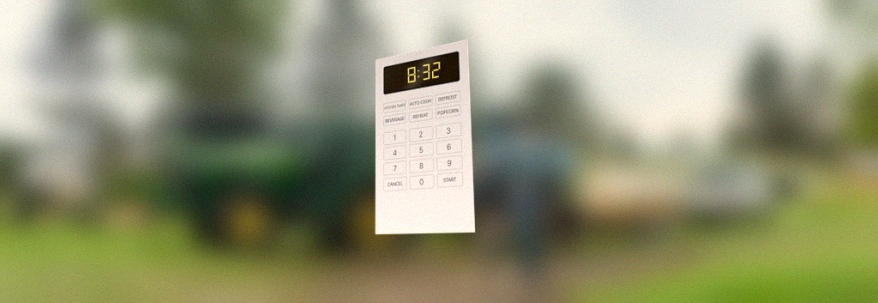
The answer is **8:32**
